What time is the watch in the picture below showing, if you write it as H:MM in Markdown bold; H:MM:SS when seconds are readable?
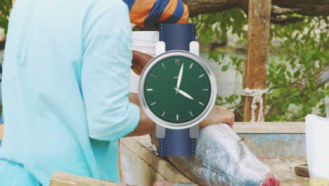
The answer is **4:02**
